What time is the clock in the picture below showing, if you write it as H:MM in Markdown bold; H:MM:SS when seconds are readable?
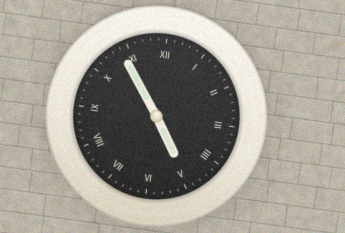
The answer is **4:54**
